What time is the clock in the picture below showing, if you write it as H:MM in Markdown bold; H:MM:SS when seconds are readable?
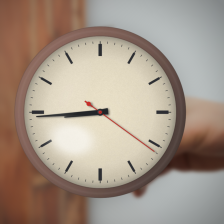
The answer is **8:44:21**
